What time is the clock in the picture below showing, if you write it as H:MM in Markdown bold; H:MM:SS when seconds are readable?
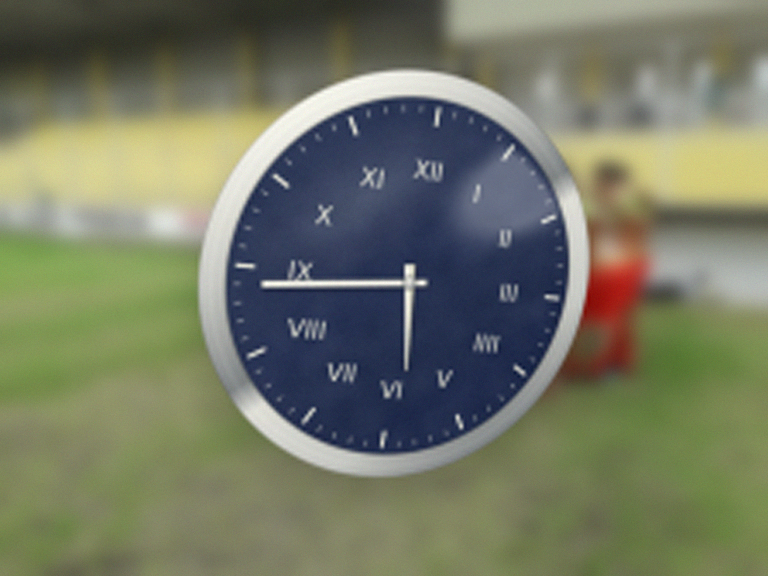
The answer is **5:44**
